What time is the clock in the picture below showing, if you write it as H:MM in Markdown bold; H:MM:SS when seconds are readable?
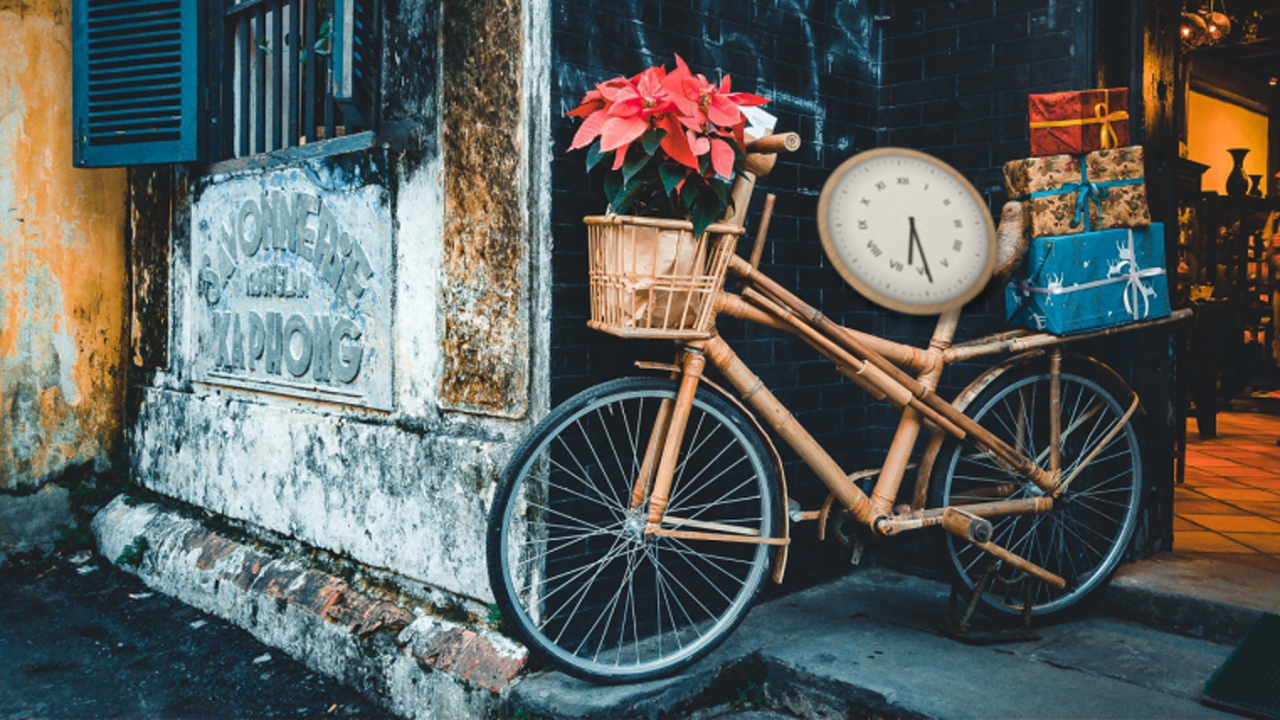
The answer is **6:29**
